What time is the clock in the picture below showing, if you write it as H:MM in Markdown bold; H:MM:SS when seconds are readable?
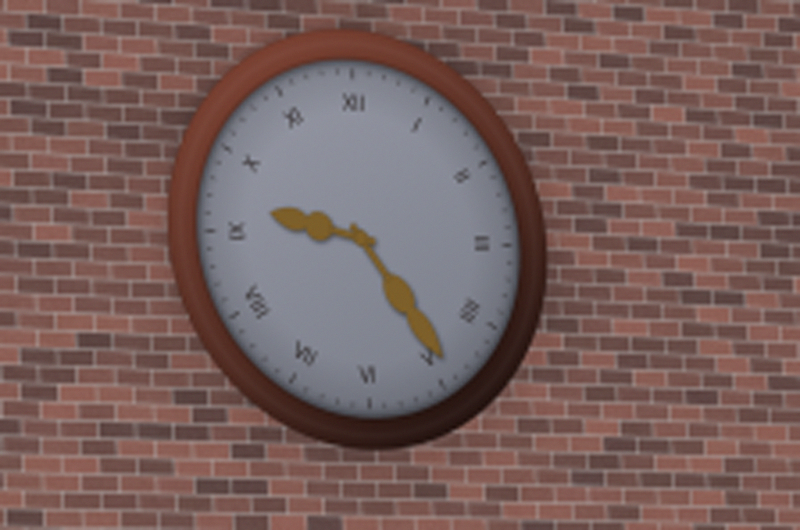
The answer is **9:24**
